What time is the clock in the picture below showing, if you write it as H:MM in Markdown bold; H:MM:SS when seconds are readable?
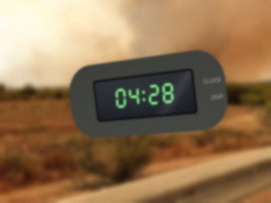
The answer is **4:28**
